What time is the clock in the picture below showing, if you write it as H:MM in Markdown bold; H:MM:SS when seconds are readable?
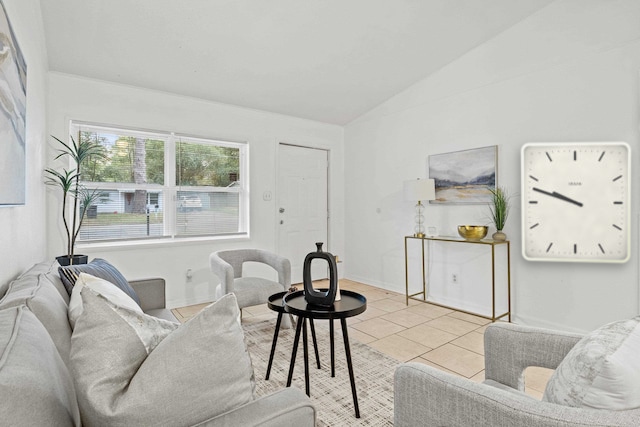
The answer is **9:48**
